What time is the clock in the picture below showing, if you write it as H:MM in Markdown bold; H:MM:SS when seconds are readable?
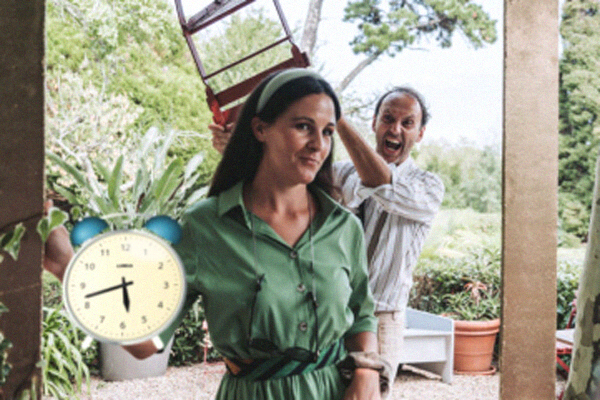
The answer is **5:42**
